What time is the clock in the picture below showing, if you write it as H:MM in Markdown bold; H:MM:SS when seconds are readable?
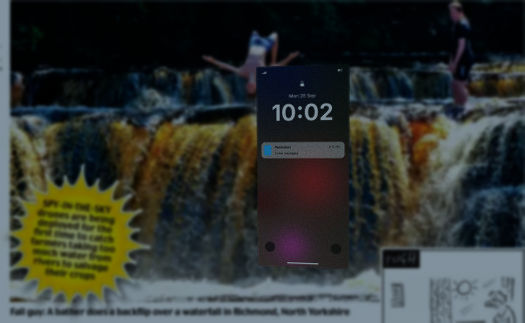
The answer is **10:02**
